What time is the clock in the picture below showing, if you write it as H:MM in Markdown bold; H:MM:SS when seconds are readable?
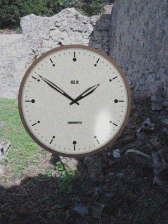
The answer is **1:51**
